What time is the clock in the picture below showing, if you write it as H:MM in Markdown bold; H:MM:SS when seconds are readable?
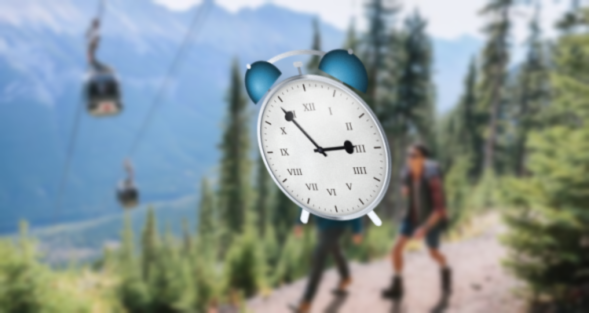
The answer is **2:54**
